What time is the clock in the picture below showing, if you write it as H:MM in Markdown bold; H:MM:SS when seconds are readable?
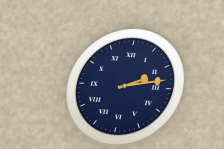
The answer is **2:13**
